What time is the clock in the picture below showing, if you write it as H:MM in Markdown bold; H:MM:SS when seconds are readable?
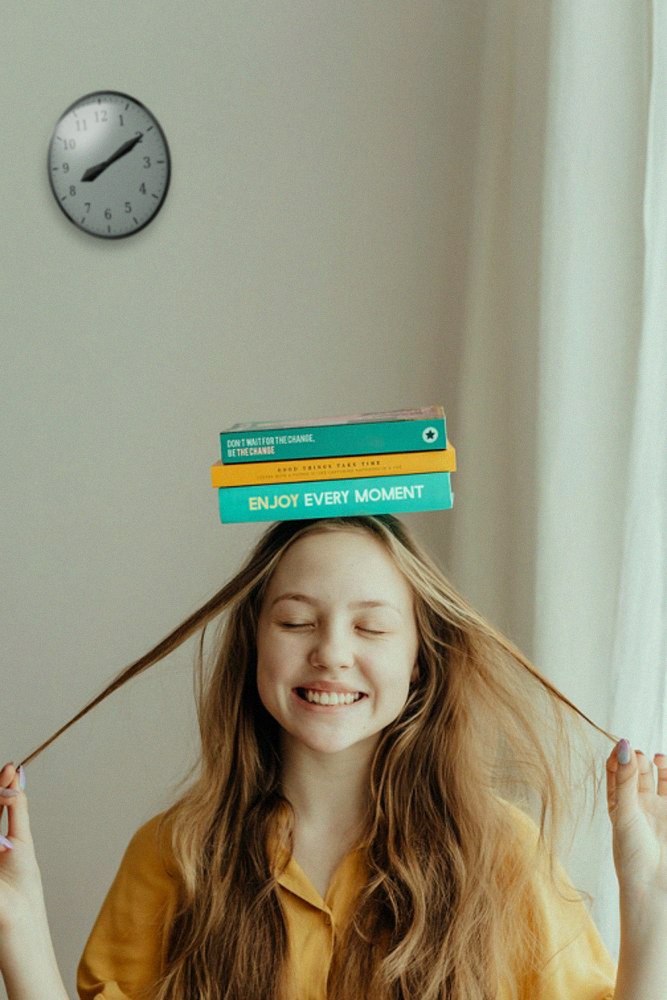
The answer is **8:10**
